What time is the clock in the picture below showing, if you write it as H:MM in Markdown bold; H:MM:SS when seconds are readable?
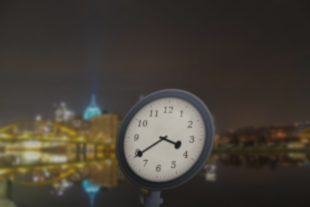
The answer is **3:39**
